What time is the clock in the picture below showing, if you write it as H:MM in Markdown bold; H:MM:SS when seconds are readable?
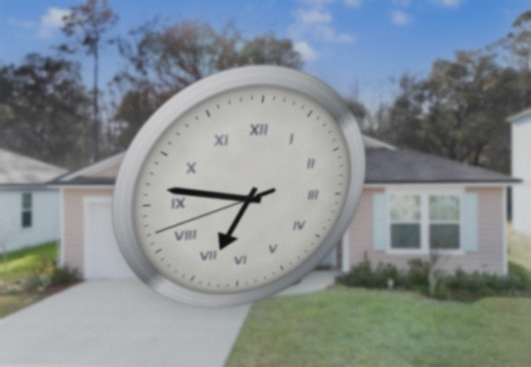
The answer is **6:46:42**
